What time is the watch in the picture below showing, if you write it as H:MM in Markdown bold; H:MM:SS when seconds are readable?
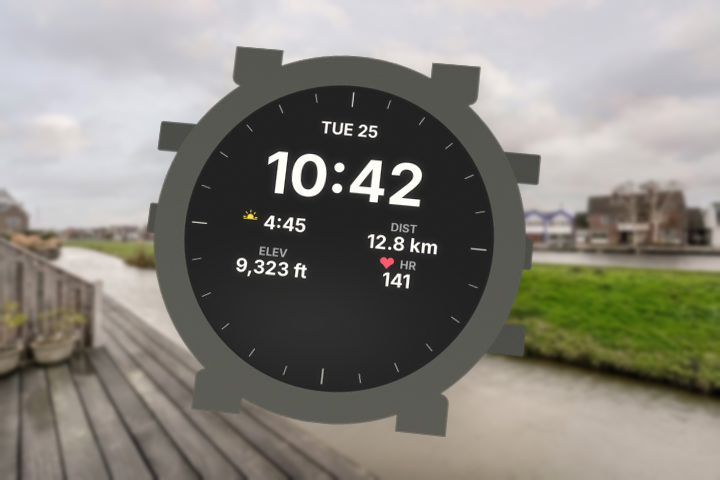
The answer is **10:42**
